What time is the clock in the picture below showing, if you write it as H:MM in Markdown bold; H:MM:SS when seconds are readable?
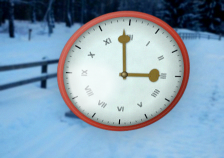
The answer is **2:59**
